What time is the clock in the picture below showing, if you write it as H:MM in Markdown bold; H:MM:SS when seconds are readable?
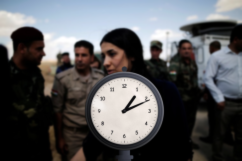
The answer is **1:11**
